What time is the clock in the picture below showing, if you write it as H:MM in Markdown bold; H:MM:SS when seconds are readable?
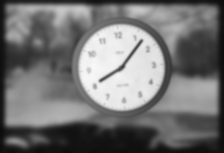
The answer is **8:07**
